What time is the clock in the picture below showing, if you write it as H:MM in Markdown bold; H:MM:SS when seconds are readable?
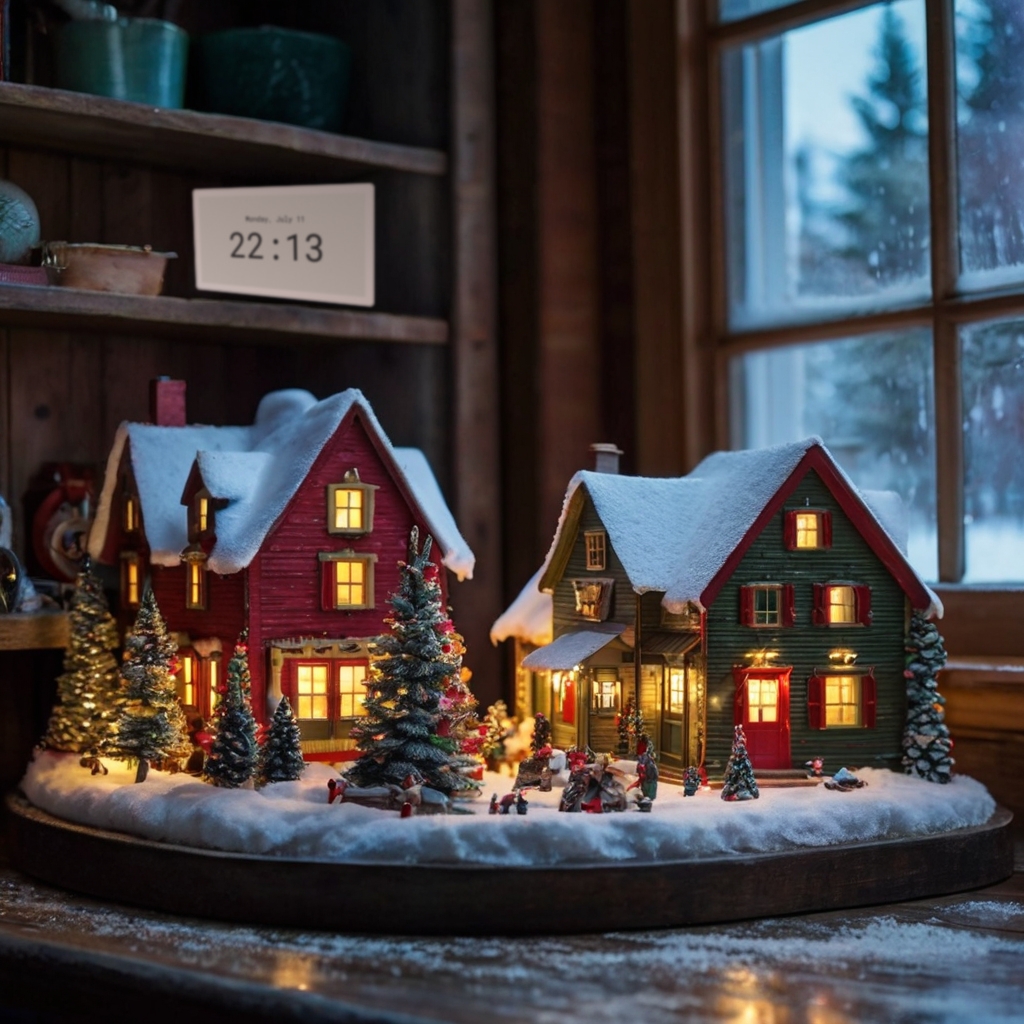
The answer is **22:13**
